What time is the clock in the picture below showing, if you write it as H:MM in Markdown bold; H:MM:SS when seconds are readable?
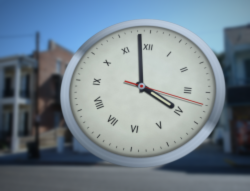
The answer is **3:58:17**
